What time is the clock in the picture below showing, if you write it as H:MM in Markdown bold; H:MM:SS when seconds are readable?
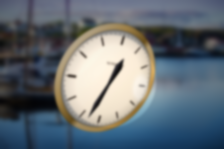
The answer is **12:33**
